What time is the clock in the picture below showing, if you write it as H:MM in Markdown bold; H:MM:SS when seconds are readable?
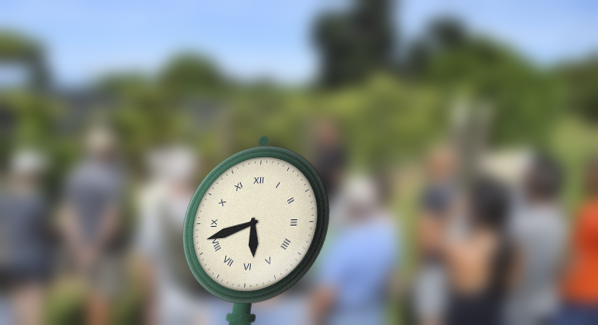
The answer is **5:42**
